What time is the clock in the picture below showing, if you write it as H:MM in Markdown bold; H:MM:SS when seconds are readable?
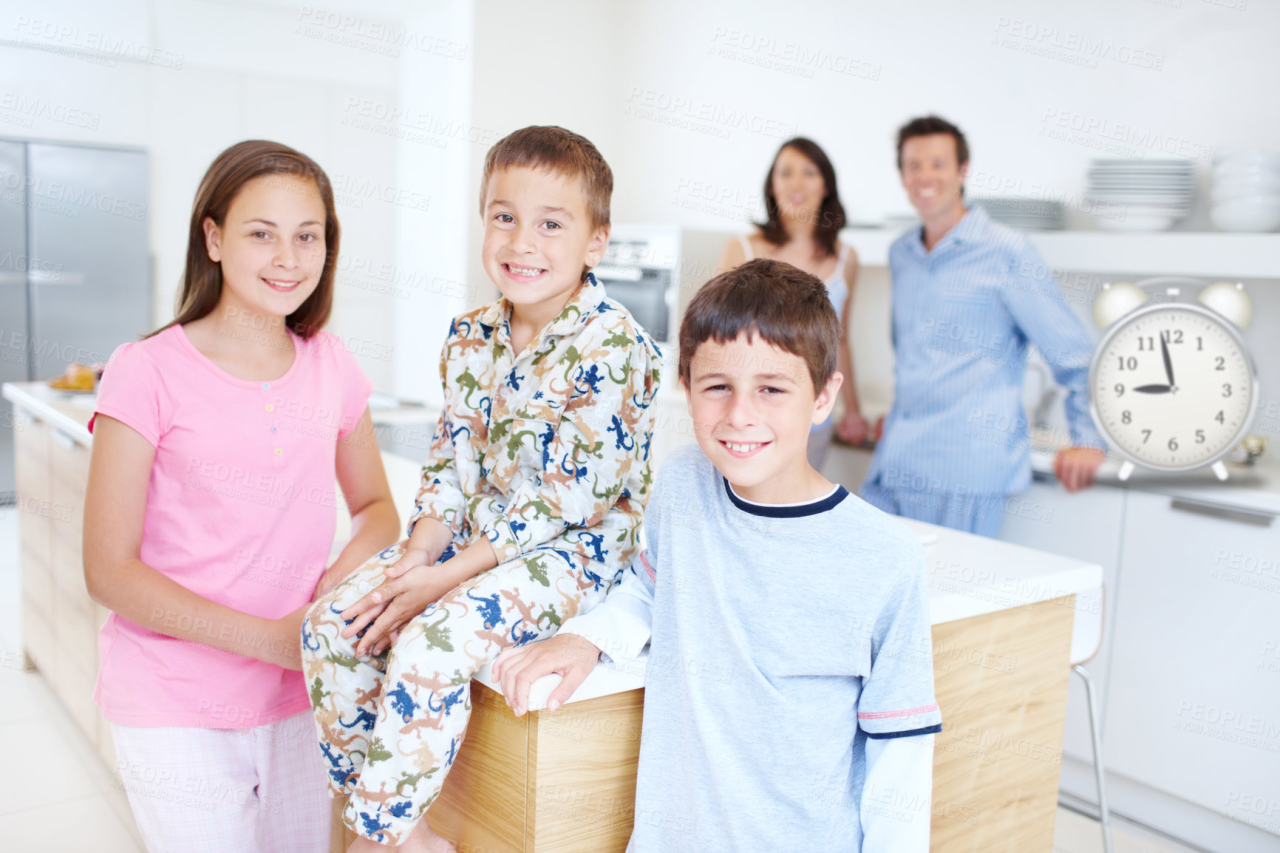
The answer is **8:58**
